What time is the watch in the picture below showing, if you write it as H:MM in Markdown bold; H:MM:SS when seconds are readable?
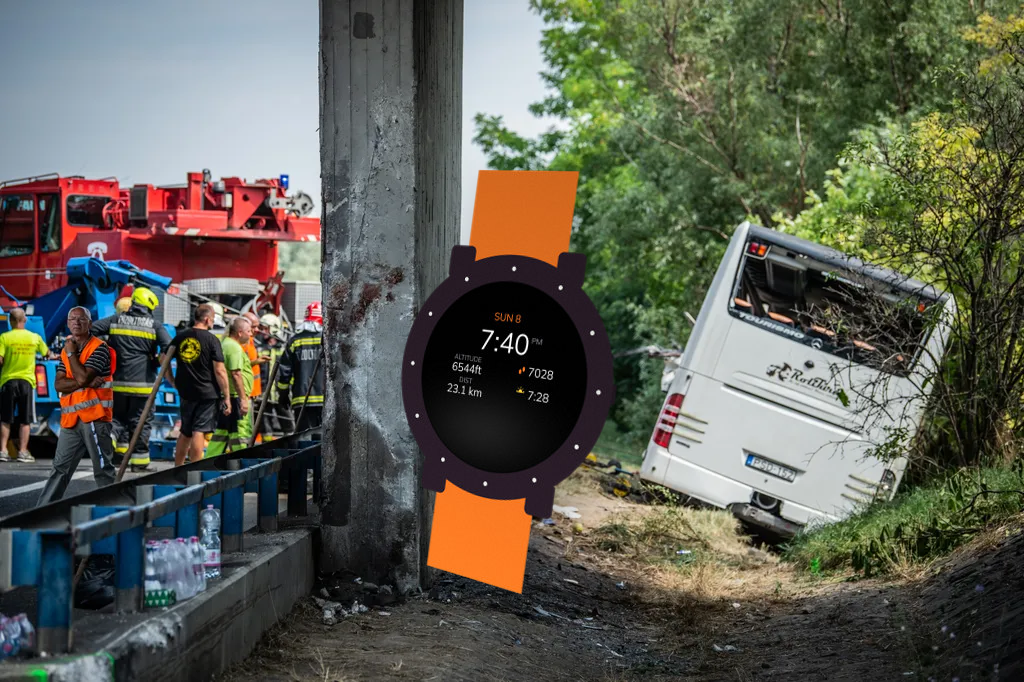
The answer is **7:40**
